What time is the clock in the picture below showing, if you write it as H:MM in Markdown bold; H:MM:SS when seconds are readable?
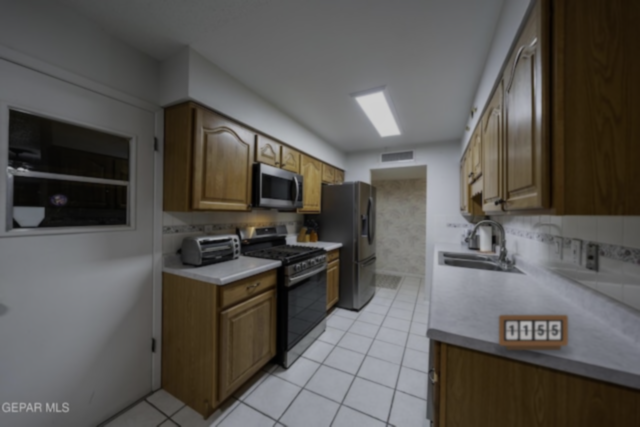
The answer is **11:55**
